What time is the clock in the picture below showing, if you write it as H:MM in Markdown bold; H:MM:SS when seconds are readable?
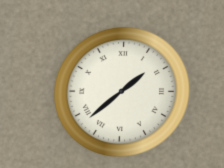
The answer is **1:38**
